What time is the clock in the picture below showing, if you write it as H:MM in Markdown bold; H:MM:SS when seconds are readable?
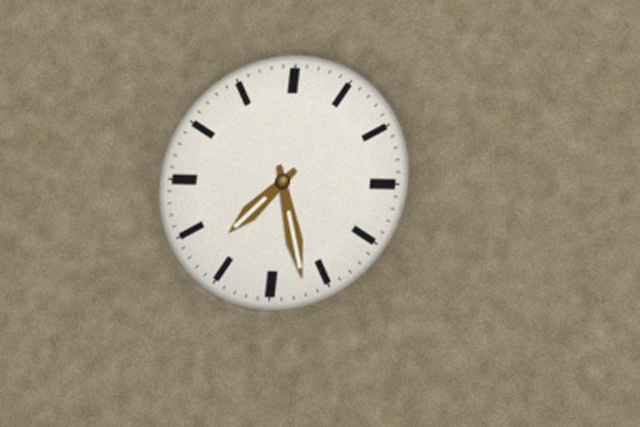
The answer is **7:27**
